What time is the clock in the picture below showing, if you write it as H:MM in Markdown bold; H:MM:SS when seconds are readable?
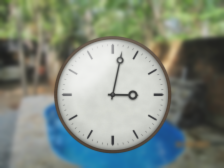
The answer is **3:02**
